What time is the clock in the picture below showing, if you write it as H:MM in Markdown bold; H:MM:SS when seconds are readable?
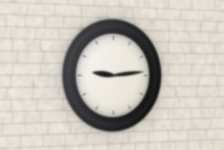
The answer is **9:14**
